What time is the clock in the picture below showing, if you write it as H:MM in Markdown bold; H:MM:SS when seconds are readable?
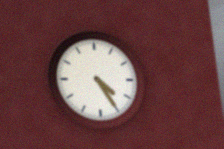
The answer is **4:25**
